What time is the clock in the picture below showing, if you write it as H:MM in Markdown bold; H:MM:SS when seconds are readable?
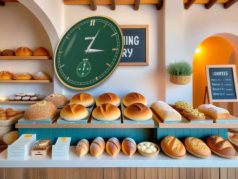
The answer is **3:04**
